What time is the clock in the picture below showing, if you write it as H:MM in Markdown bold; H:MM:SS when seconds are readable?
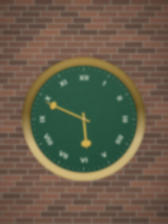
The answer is **5:49**
